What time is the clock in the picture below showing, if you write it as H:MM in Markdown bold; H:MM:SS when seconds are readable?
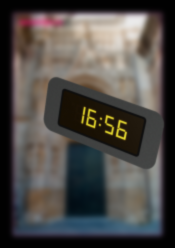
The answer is **16:56**
